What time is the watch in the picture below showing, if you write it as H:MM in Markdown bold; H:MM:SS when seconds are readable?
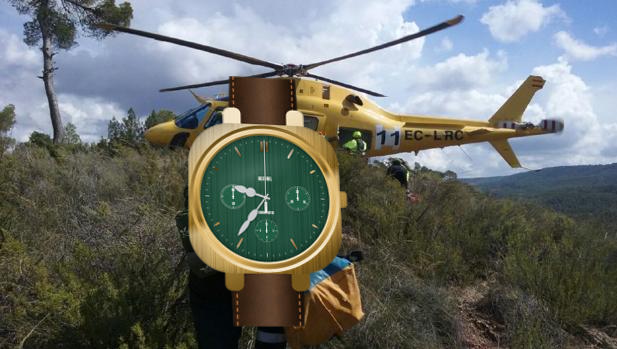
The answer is **9:36**
